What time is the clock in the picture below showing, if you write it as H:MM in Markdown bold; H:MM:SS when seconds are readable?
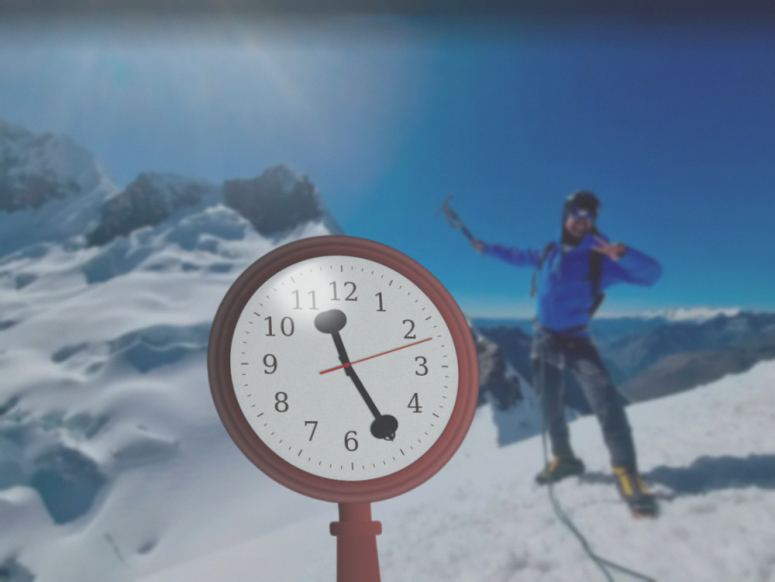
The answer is **11:25:12**
